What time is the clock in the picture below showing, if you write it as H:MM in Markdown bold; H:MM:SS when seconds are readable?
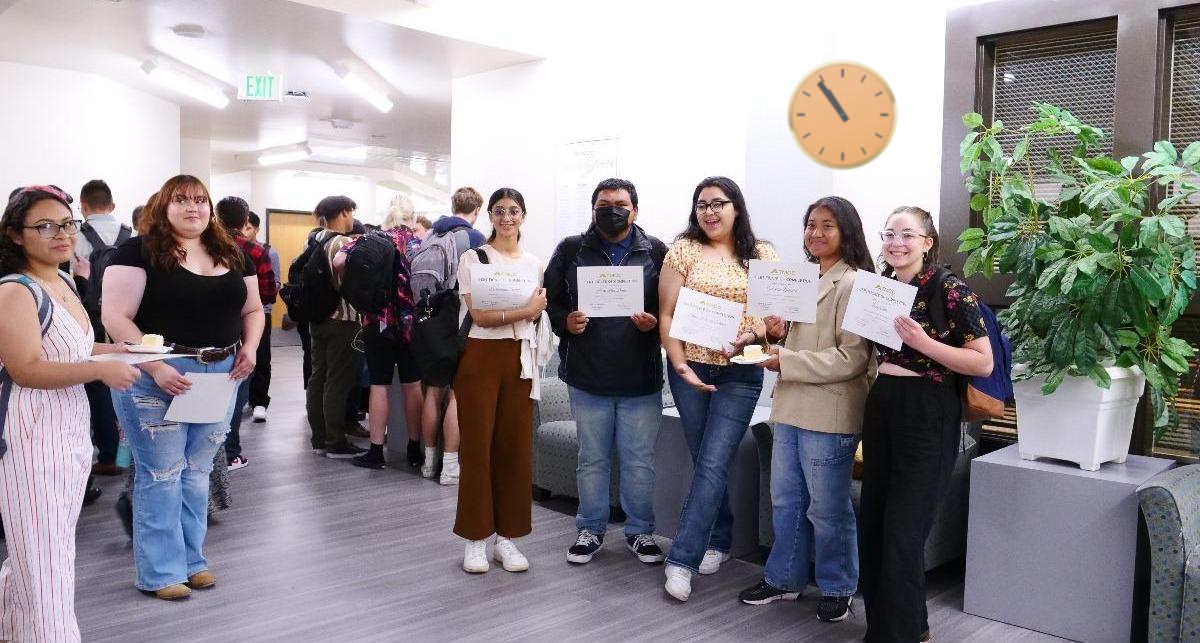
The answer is **10:54**
